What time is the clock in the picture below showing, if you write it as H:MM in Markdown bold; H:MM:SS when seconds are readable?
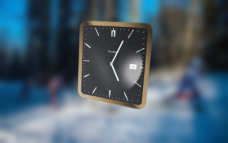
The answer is **5:04**
